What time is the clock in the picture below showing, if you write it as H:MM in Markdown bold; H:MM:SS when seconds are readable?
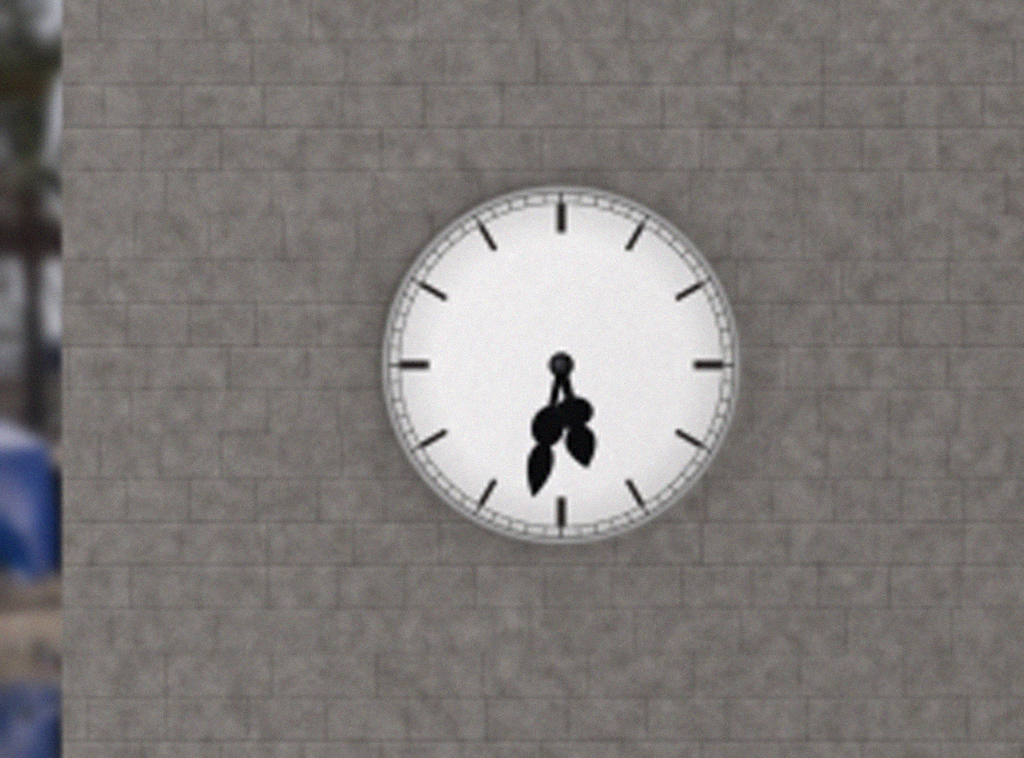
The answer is **5:32**
